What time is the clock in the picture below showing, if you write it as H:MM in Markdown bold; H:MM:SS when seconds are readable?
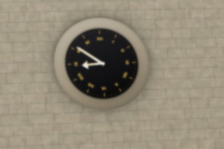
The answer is **8:51**
